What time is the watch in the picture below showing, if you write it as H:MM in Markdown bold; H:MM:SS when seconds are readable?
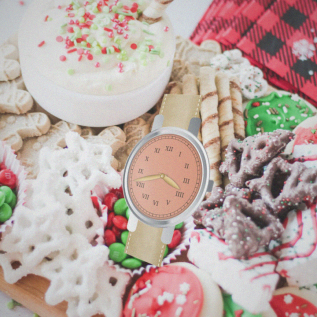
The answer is **3:42**
